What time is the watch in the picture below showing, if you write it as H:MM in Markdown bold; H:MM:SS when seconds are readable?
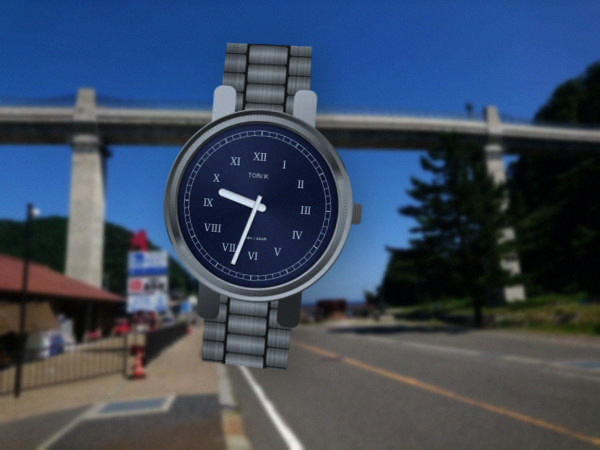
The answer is **9:33**
